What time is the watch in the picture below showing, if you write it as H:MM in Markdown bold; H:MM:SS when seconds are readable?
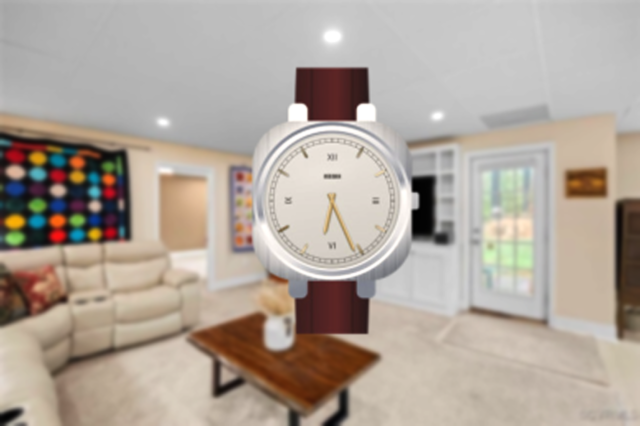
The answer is **6:26**
